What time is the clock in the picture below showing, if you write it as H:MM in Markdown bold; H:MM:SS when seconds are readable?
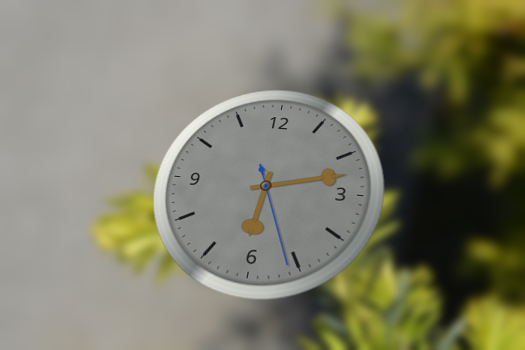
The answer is **6:12:26**
